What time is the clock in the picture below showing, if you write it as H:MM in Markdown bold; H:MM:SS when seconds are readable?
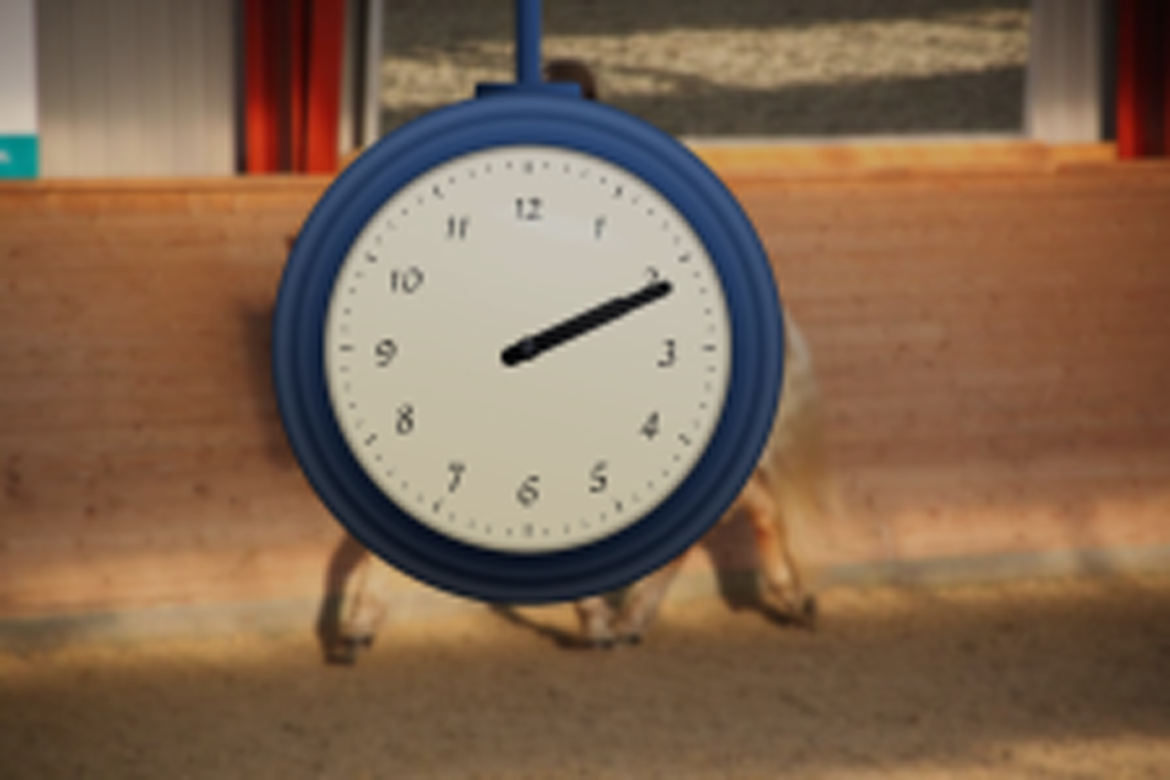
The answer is **2:11**
